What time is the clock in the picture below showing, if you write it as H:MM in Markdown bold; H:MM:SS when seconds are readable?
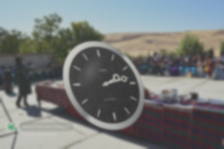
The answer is **2:13**
